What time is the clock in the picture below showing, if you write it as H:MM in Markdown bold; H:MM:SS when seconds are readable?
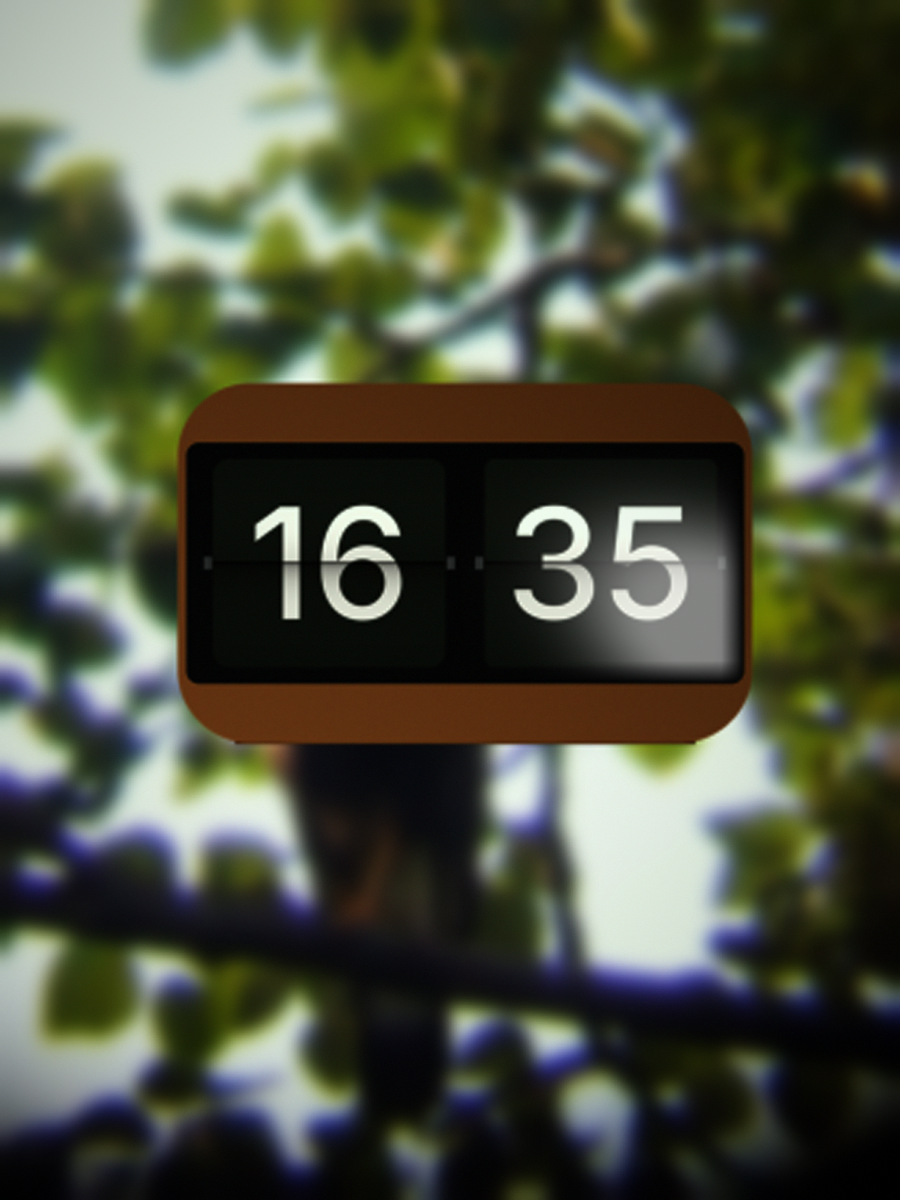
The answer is **16:35**
